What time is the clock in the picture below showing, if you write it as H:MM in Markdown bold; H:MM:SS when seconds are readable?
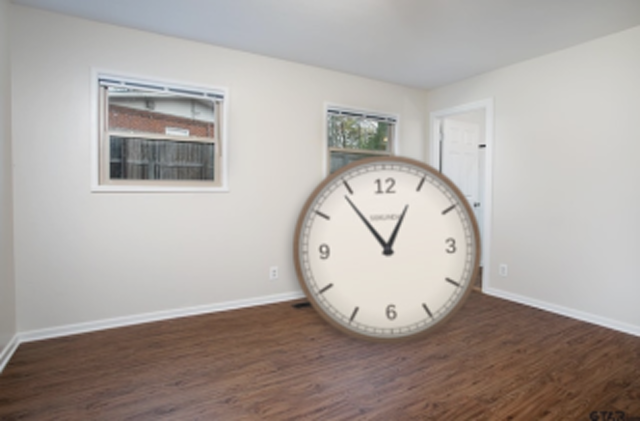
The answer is **12:54**
